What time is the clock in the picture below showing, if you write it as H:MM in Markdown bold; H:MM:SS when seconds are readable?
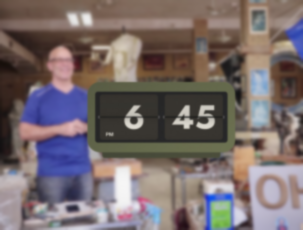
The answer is **6:45**
